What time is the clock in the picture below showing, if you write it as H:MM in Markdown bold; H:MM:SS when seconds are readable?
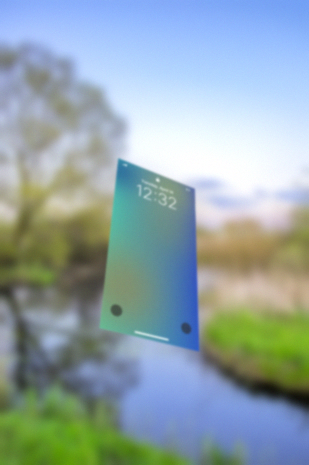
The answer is **12:32**
